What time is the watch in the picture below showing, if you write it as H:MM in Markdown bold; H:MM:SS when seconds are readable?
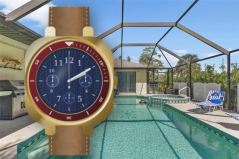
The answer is **2:10**
